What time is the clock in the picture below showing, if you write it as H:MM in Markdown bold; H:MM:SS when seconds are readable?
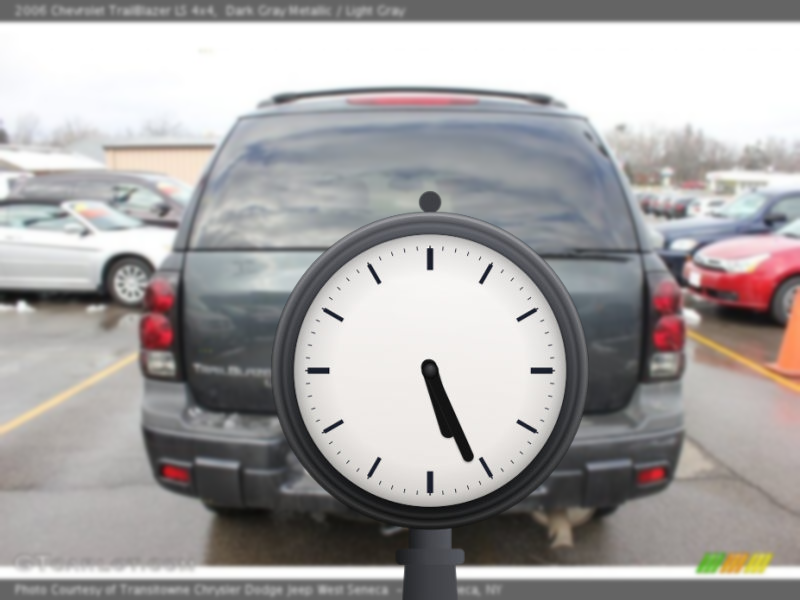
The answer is **5:26**
